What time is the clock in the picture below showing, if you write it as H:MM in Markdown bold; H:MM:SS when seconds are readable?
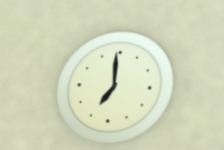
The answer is **6:59**
